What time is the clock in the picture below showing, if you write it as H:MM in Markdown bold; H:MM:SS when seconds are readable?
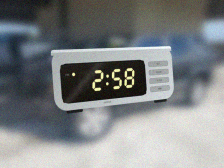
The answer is **2:58**
